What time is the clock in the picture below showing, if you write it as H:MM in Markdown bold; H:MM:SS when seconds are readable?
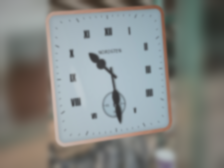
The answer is **10:29**
